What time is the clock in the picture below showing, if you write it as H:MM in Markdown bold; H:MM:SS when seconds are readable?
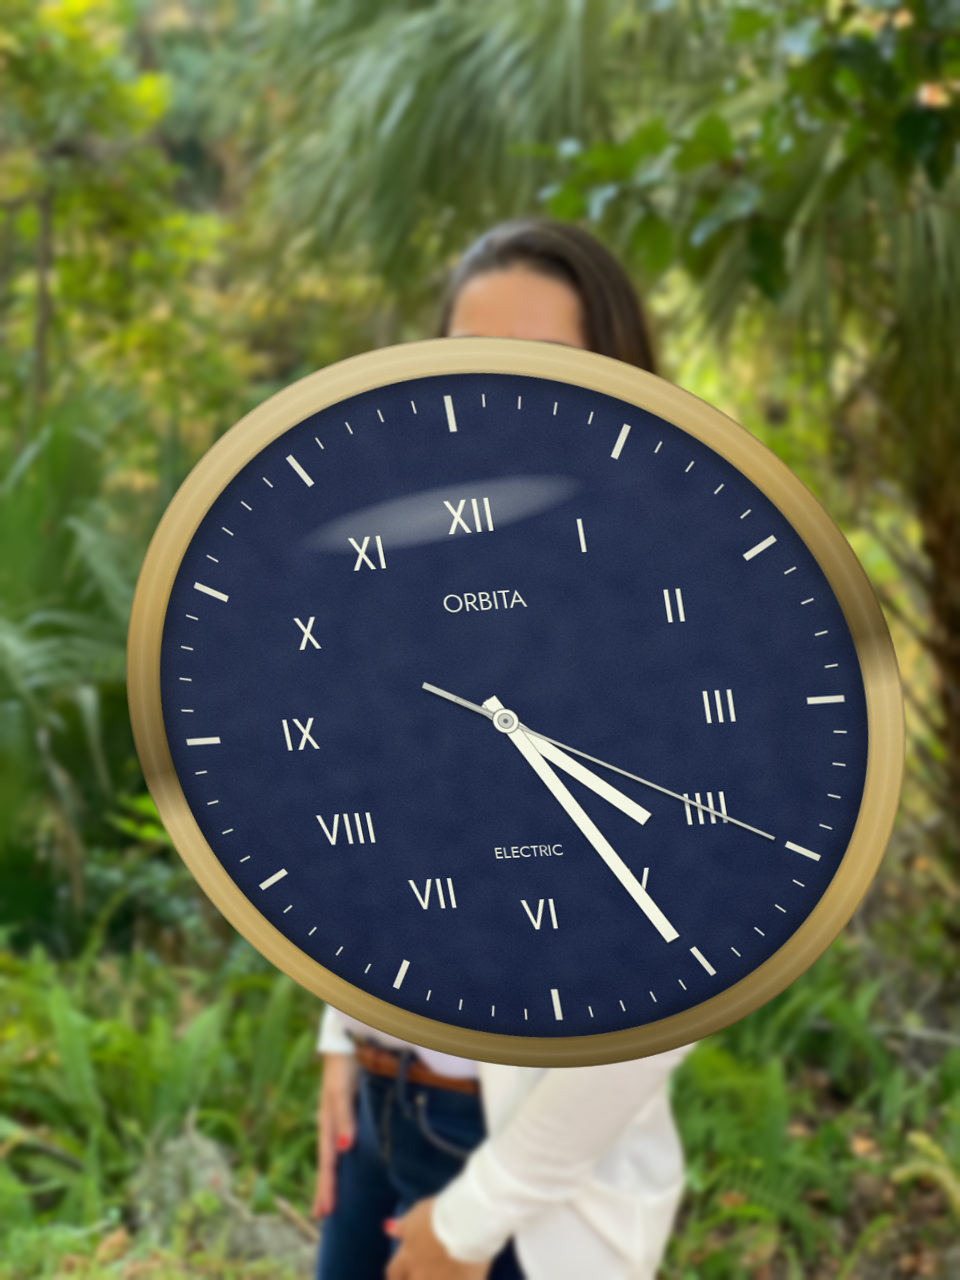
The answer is **4:25:20**
